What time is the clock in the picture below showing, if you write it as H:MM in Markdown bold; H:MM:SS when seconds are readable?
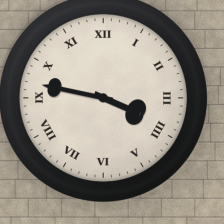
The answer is **3:47**
